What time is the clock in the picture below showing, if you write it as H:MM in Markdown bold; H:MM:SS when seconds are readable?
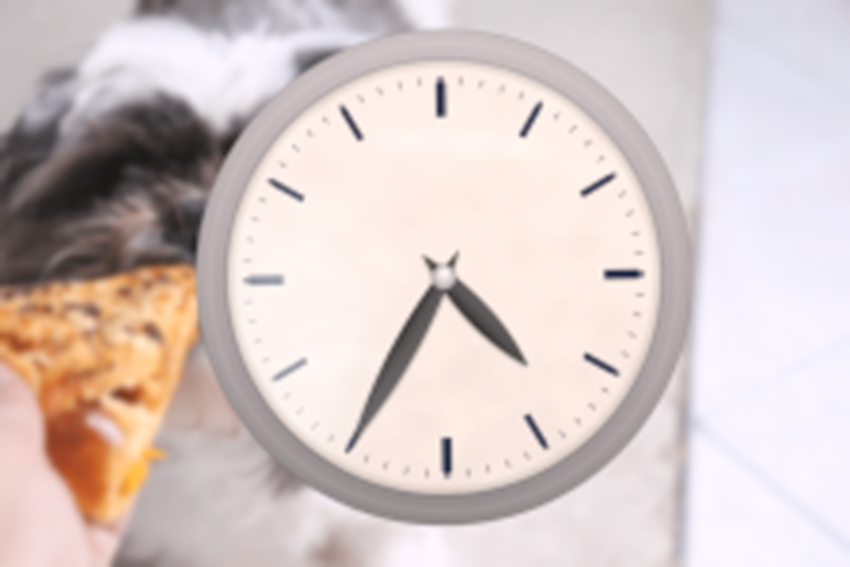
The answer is **4:35**
